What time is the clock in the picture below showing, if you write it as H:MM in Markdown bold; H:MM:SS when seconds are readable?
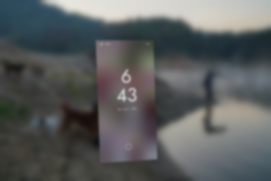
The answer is **6:43**
